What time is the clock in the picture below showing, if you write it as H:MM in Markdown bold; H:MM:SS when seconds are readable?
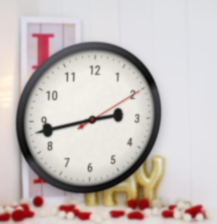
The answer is **2:43:10**
